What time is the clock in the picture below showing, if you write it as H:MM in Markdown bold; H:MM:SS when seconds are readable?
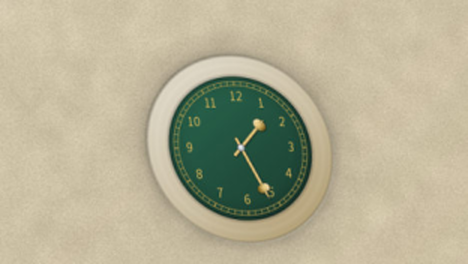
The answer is **1:26**
